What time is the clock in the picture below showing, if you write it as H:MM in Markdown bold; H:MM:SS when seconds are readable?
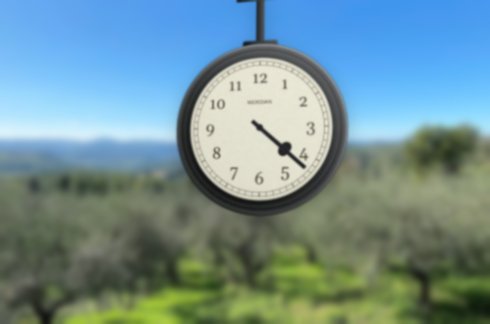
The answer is **4:22**
